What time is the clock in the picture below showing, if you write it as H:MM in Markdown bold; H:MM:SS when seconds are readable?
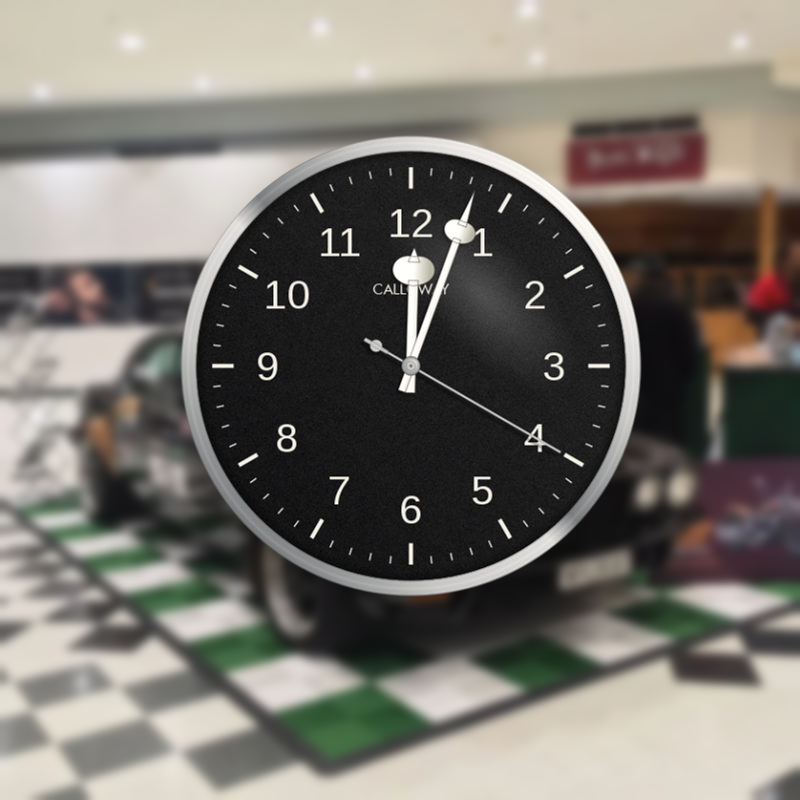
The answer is **12:03:20**
